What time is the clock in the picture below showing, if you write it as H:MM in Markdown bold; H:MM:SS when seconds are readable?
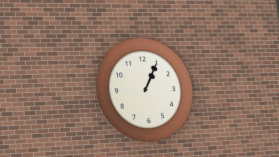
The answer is **1:05**
